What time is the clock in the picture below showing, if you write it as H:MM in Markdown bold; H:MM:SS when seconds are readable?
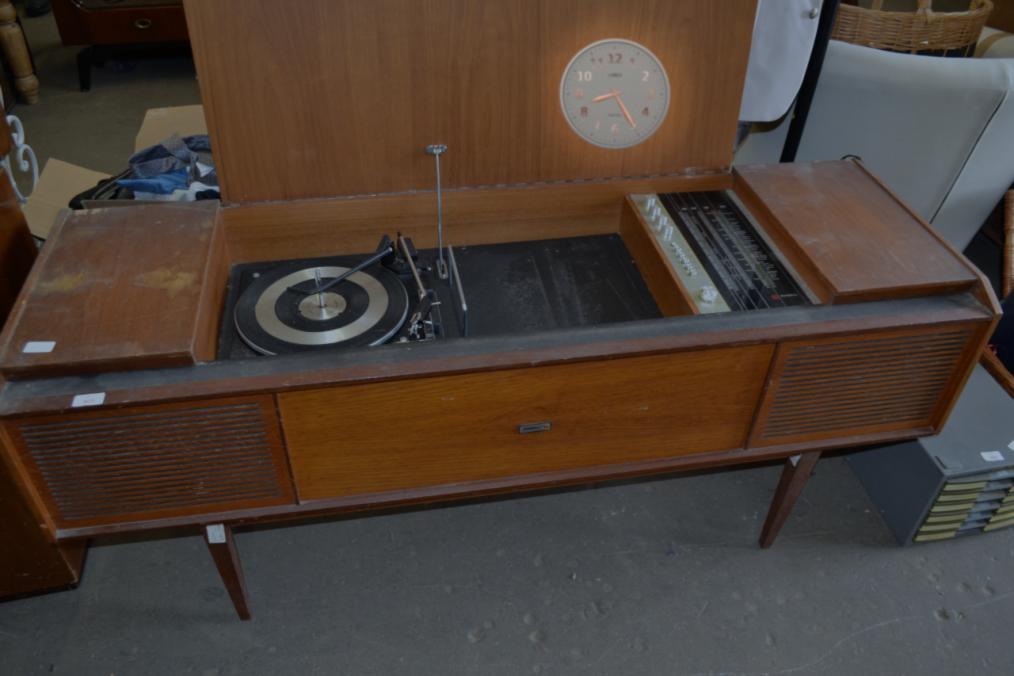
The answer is **8:25**
